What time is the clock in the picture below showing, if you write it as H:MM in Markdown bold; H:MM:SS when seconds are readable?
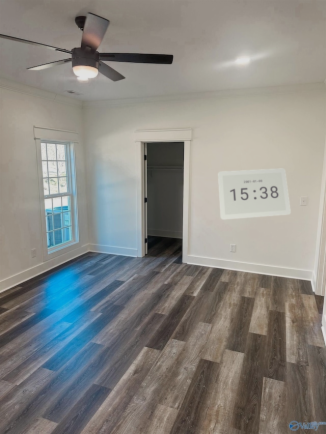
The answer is **15:38**
